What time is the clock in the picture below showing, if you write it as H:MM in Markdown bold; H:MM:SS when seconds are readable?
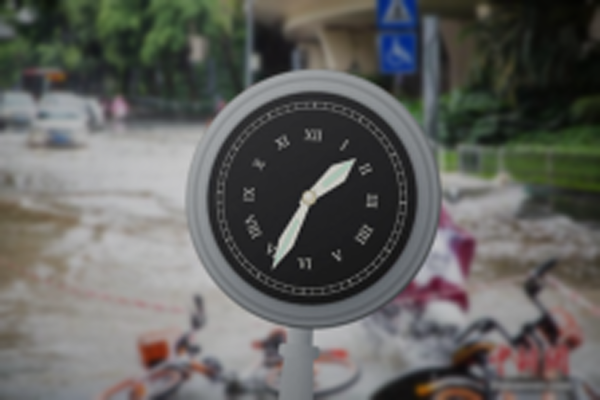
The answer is **1:34**
